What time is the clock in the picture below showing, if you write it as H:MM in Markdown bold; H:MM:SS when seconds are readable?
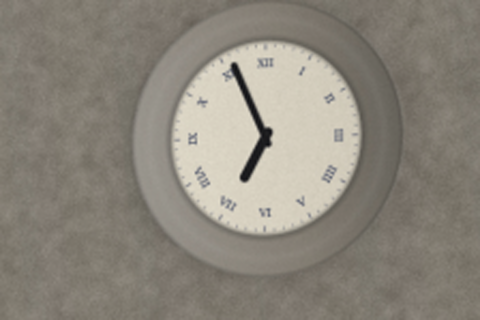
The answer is **6:56**
